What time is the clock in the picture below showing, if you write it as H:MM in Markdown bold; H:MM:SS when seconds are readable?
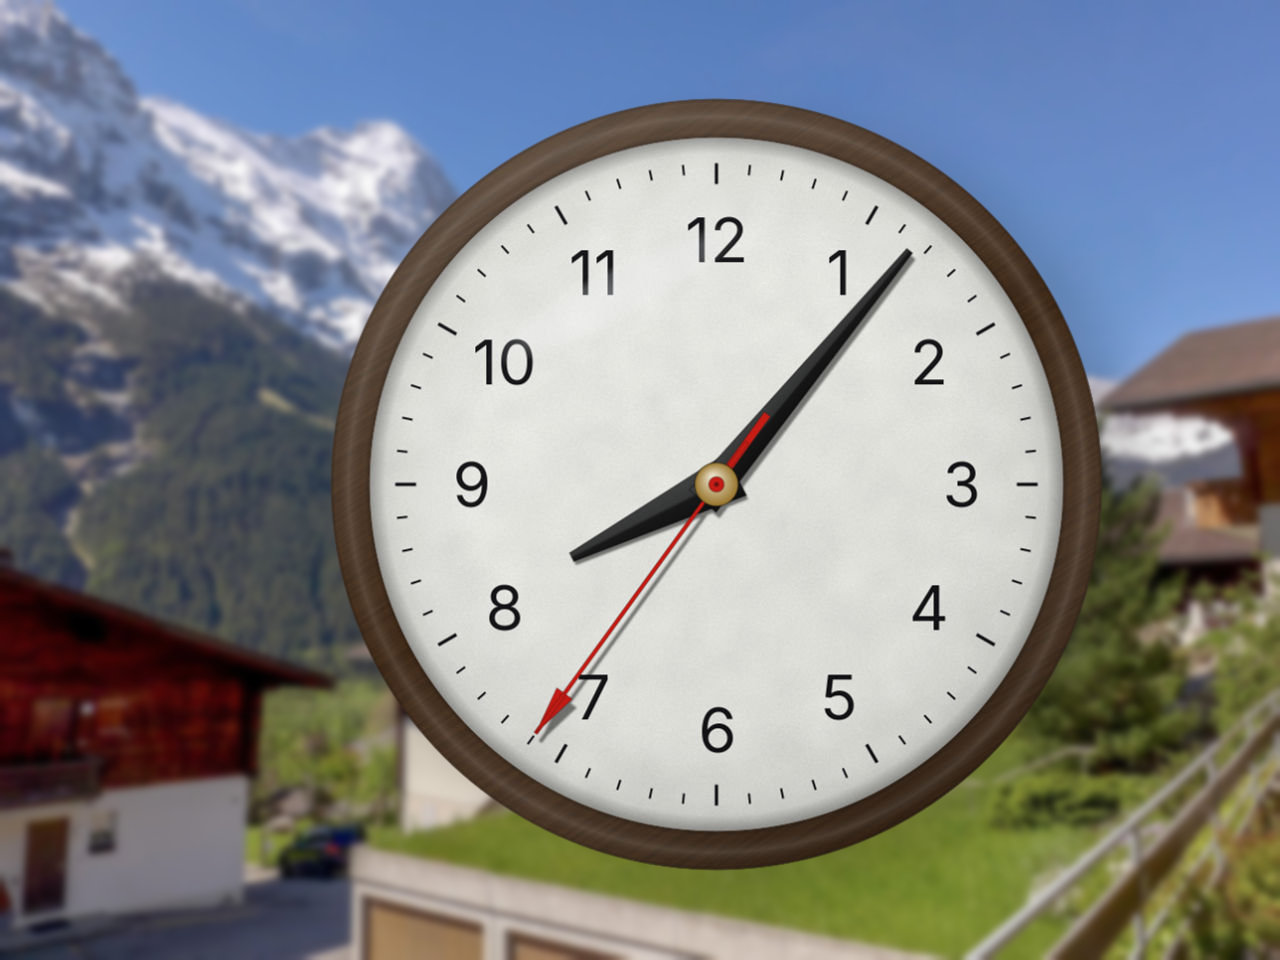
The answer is **8:06:36**
